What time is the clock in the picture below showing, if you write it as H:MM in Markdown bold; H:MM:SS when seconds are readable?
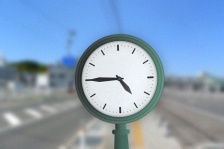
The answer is **4:45**
